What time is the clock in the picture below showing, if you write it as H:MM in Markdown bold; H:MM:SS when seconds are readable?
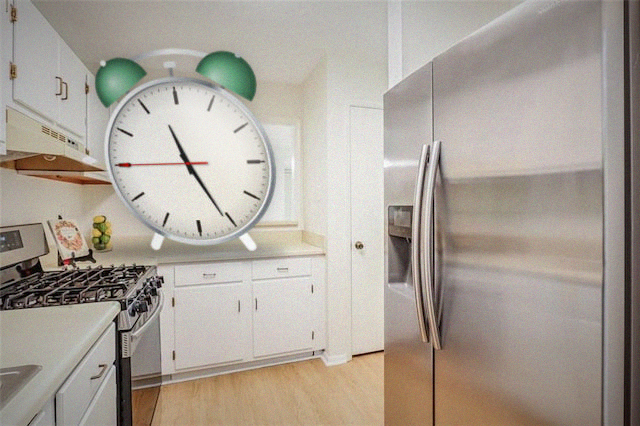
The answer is **11:25:45**
